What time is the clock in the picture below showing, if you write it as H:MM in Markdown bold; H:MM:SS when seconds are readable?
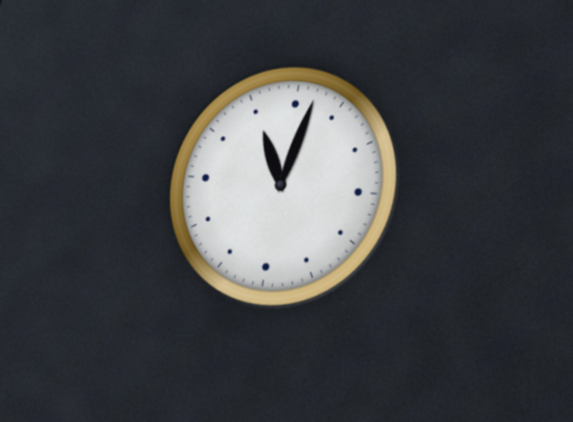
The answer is **11:02**
